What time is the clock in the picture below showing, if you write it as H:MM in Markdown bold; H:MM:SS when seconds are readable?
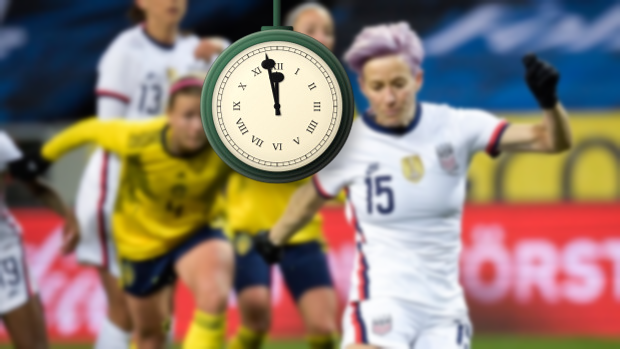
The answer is **11:58**
